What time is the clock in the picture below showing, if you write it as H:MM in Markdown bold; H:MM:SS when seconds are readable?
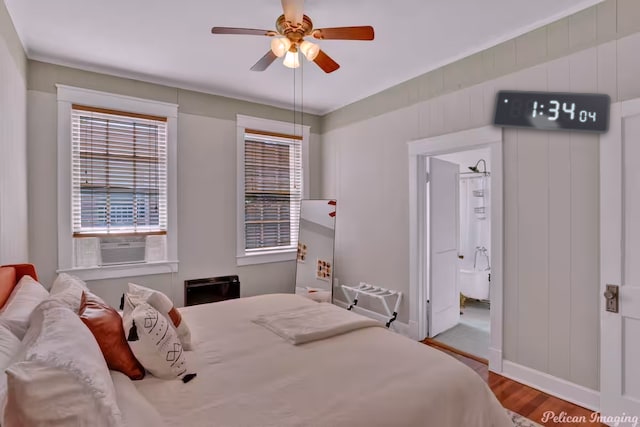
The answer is **1:34:04**
